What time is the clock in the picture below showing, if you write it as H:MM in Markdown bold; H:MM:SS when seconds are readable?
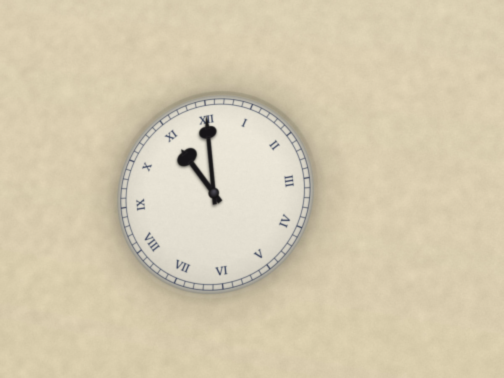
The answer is **11:00**
